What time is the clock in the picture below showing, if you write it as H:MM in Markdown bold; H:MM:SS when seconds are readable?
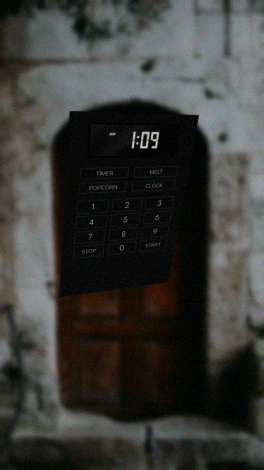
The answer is **1:09**
